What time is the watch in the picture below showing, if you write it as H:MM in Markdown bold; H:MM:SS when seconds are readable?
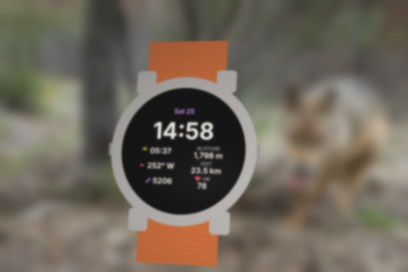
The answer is **14:58**
